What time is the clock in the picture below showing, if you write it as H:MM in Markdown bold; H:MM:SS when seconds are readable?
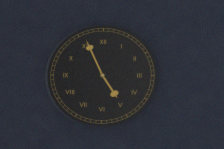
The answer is **4:56**
